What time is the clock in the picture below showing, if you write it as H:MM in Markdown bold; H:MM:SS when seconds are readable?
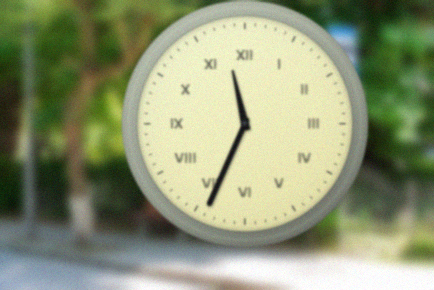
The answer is **11:34**
